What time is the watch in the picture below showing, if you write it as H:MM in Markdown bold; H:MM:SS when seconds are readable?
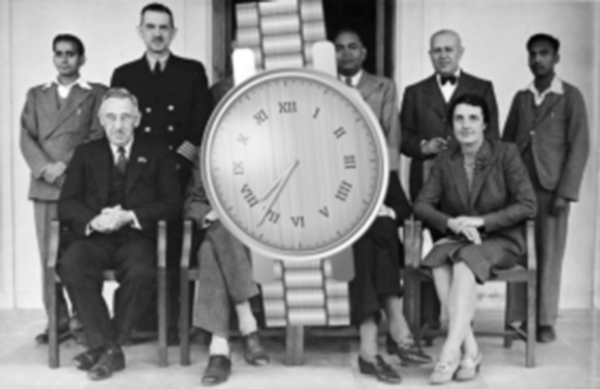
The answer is **7:36**
